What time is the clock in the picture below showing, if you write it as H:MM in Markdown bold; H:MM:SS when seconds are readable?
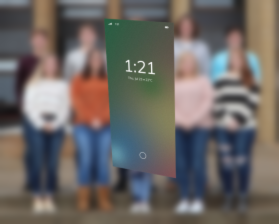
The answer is **1:21**
